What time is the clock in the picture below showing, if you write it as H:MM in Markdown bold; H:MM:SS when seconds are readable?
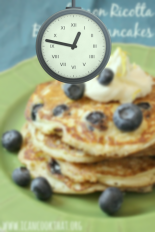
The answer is **12:47**
